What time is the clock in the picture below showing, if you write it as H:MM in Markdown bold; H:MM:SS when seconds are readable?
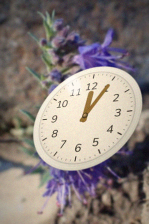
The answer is **12:05**
